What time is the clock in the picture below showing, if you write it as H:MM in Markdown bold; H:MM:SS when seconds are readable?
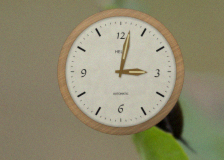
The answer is **3:02**
